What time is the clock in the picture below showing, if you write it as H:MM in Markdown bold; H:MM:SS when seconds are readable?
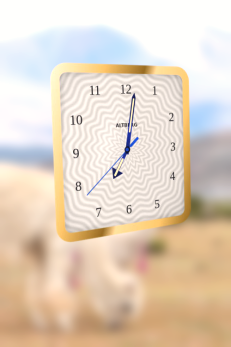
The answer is **7:01:38**
